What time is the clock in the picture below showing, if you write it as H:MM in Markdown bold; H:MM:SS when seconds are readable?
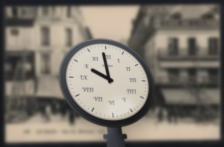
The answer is **9:59**
